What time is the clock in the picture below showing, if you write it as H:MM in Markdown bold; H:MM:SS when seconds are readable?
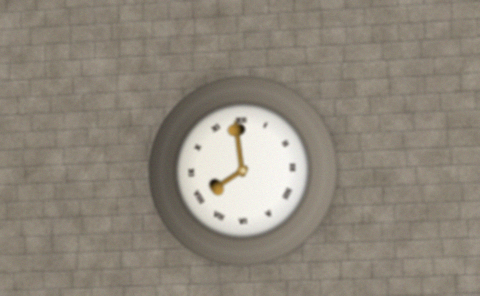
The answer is **7:59**
